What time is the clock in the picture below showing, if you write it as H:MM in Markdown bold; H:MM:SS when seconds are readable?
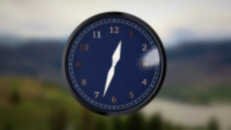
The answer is **12:33**
